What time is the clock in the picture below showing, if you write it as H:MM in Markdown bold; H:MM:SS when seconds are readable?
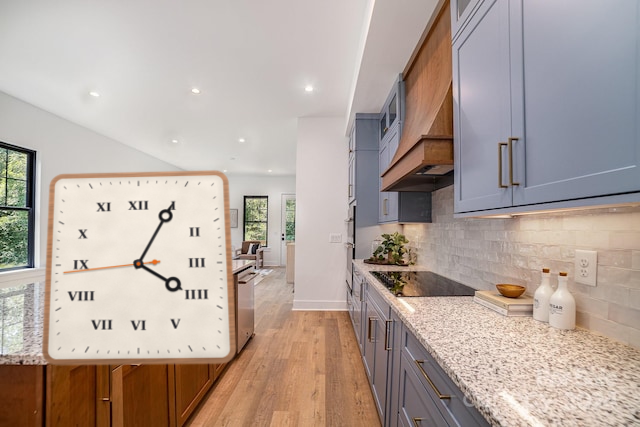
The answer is **4:04:44**
